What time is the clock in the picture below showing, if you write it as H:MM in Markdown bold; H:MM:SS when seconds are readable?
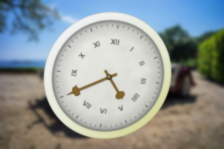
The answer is **4:40**
